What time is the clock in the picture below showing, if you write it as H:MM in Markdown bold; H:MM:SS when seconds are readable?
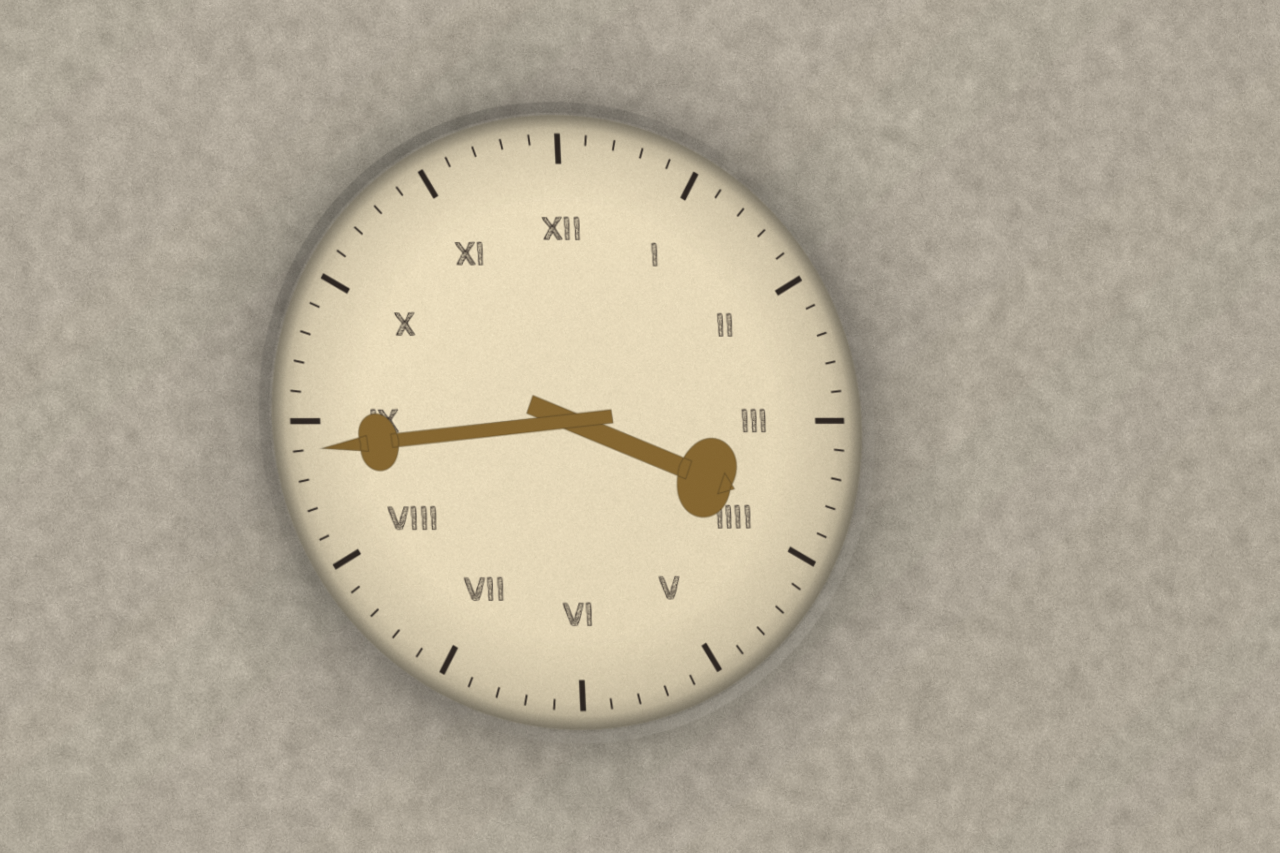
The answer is **3:44**
